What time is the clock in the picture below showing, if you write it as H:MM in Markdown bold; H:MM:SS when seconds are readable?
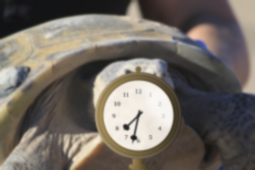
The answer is **7:32**
